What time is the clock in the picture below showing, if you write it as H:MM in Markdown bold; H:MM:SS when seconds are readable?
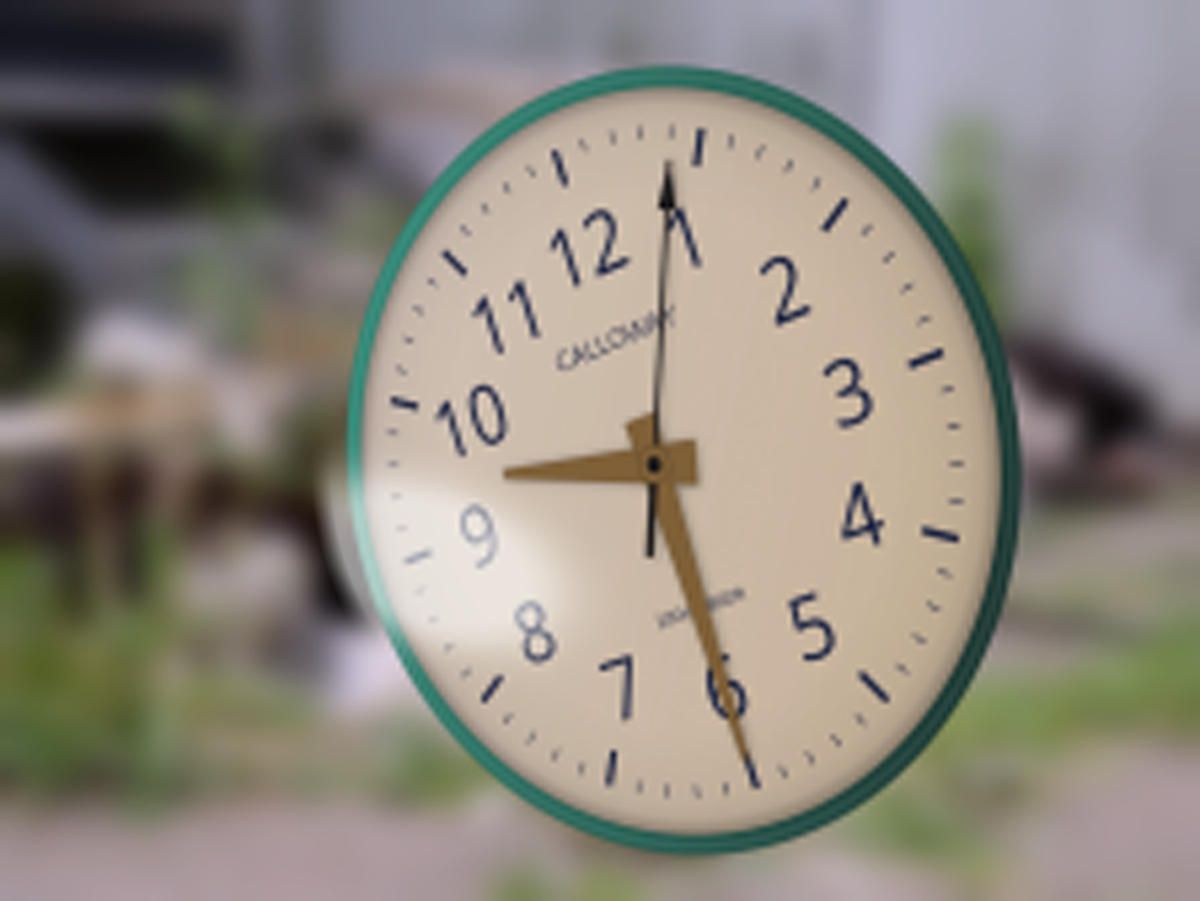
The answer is **9:30:04**
